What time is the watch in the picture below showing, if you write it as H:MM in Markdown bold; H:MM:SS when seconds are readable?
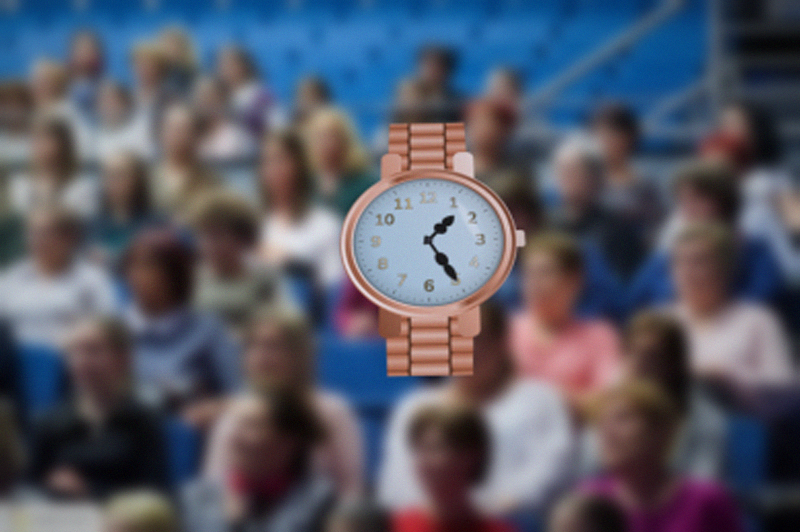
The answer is **1:25**
